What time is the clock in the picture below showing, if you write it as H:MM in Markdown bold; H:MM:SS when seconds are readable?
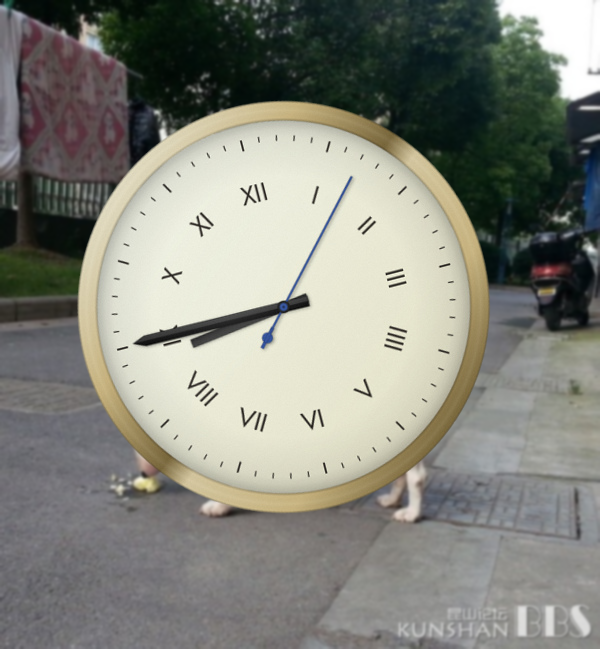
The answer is **8:45:07**
